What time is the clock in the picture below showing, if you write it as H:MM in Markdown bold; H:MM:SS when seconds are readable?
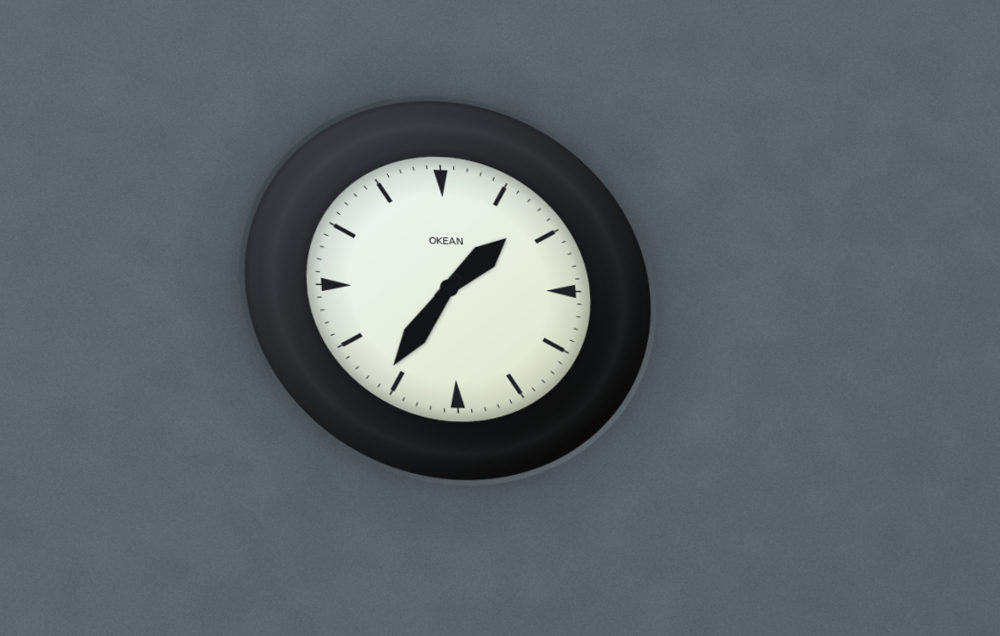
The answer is **1:36**
